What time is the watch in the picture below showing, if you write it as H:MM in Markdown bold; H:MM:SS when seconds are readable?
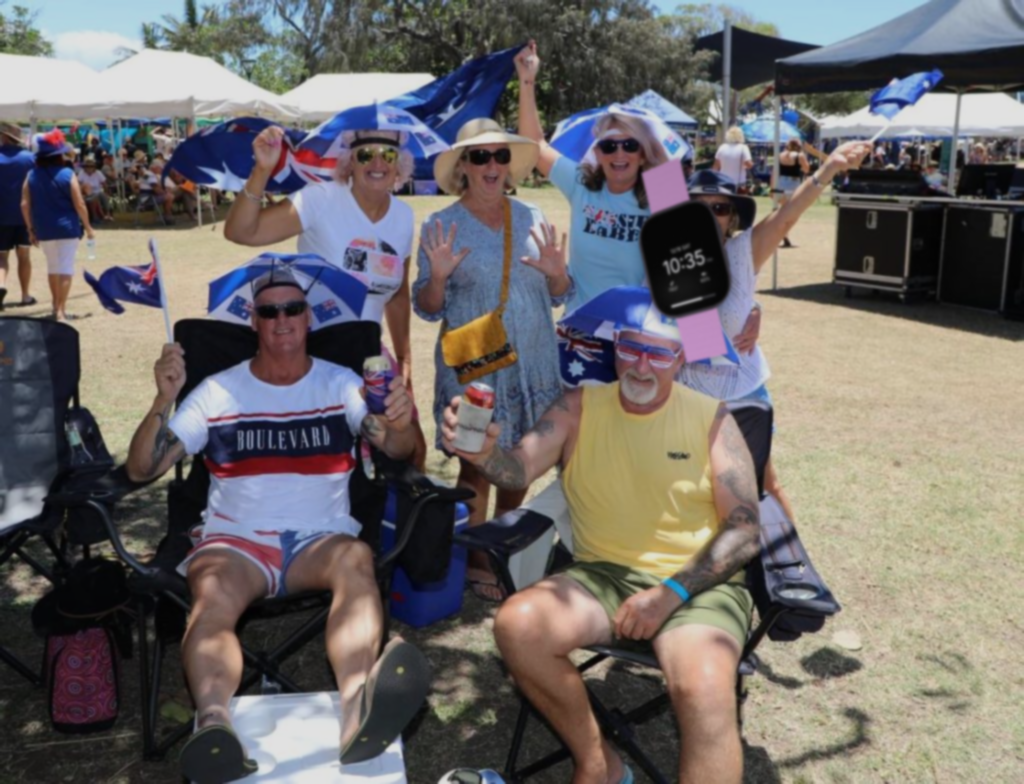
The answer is **10:35**
